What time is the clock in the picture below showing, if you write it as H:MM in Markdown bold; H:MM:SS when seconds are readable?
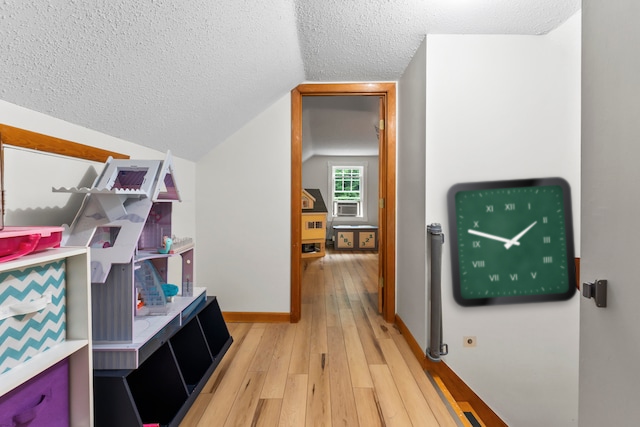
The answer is **1:48**
